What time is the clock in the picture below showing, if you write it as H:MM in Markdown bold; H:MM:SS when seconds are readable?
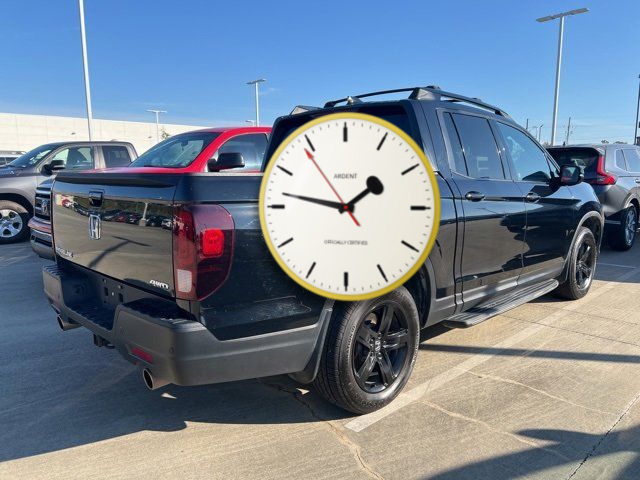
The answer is **1:46:54**
